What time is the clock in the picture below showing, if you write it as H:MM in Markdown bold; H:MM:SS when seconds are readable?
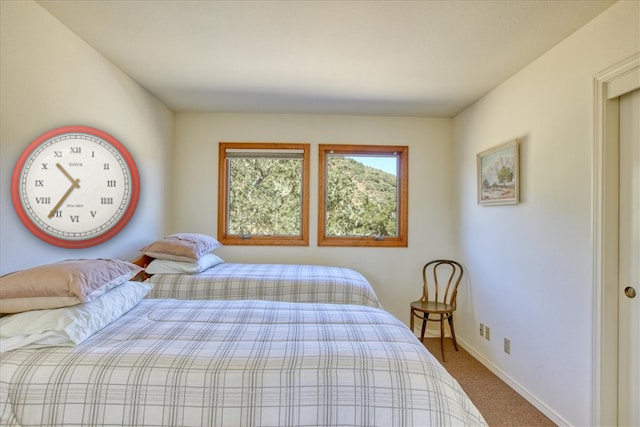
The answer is **10:36**
